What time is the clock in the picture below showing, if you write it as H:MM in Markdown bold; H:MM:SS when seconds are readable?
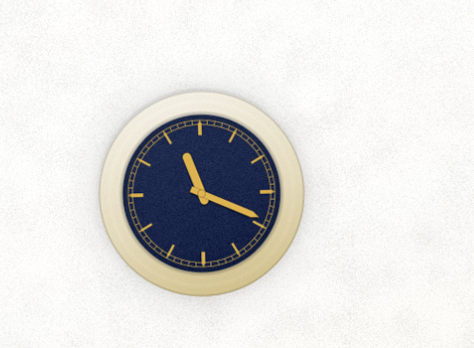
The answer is **11:19**
